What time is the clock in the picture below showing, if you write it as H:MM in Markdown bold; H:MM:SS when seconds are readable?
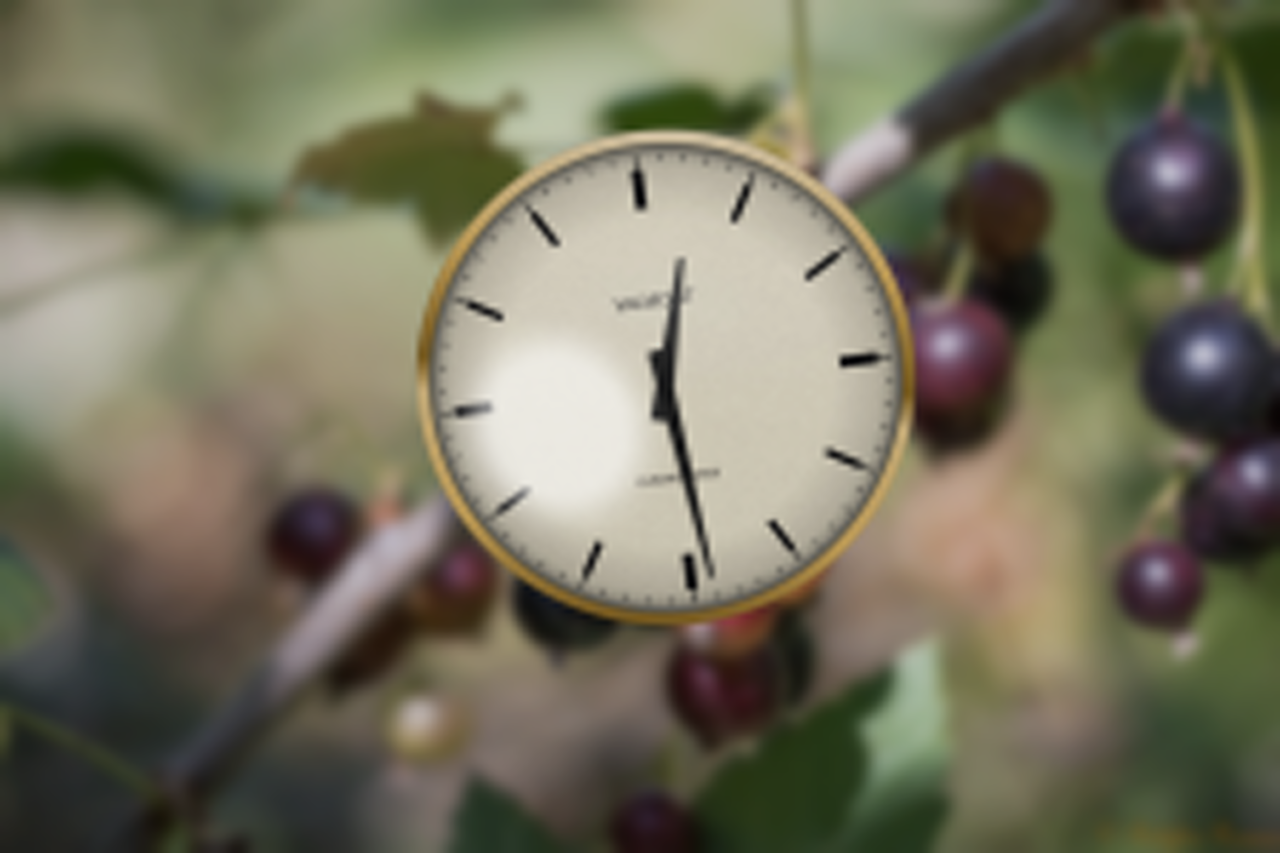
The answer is **12:29**
